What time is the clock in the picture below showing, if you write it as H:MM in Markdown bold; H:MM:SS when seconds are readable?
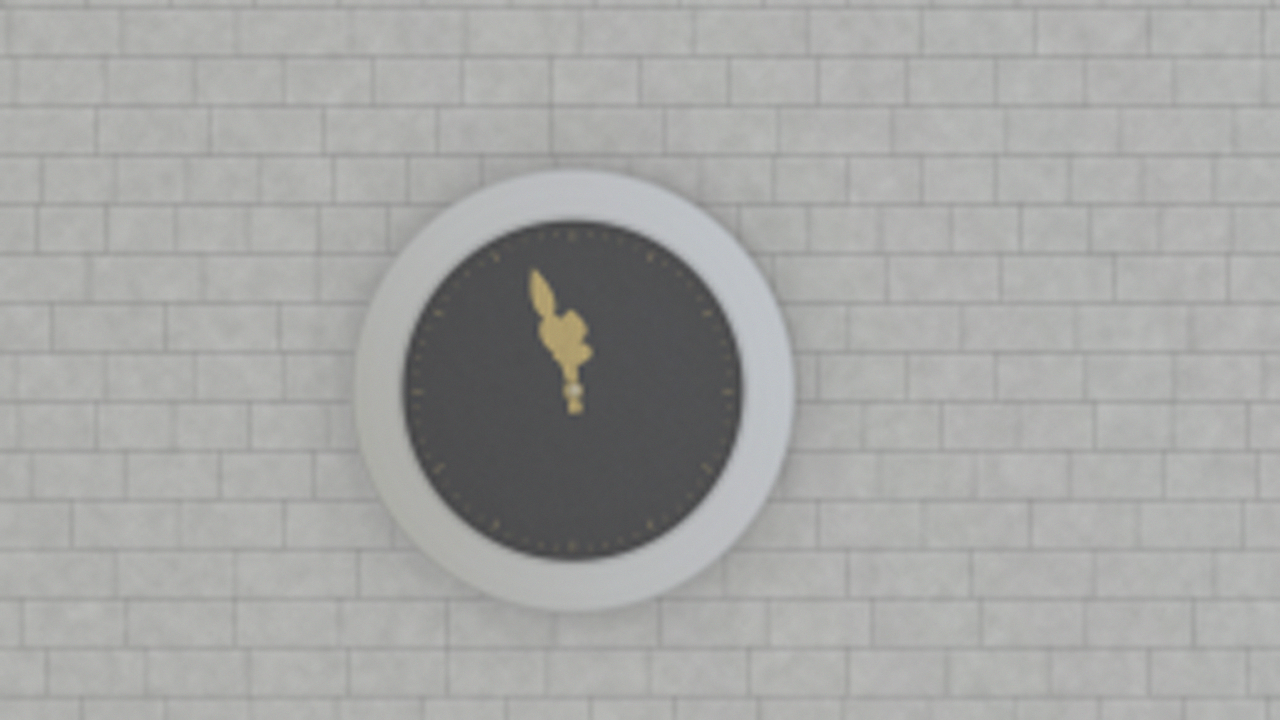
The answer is **11:57**
